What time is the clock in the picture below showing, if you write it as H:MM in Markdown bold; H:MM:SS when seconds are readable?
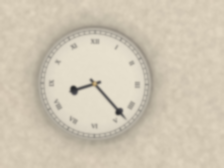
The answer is **8:23**
